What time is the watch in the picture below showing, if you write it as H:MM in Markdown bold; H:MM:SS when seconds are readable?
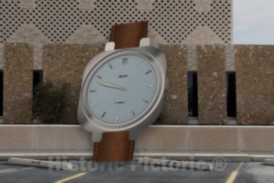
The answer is **9:48**
